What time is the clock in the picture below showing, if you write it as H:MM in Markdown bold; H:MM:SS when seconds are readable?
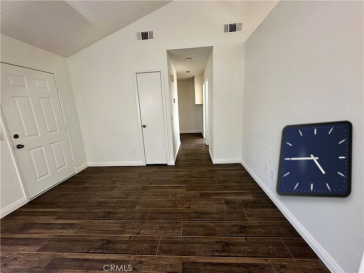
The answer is **4:45**
